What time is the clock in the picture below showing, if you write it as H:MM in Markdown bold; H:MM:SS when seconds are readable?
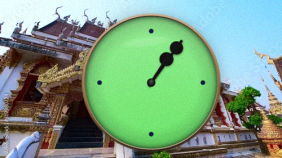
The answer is **1:06**
